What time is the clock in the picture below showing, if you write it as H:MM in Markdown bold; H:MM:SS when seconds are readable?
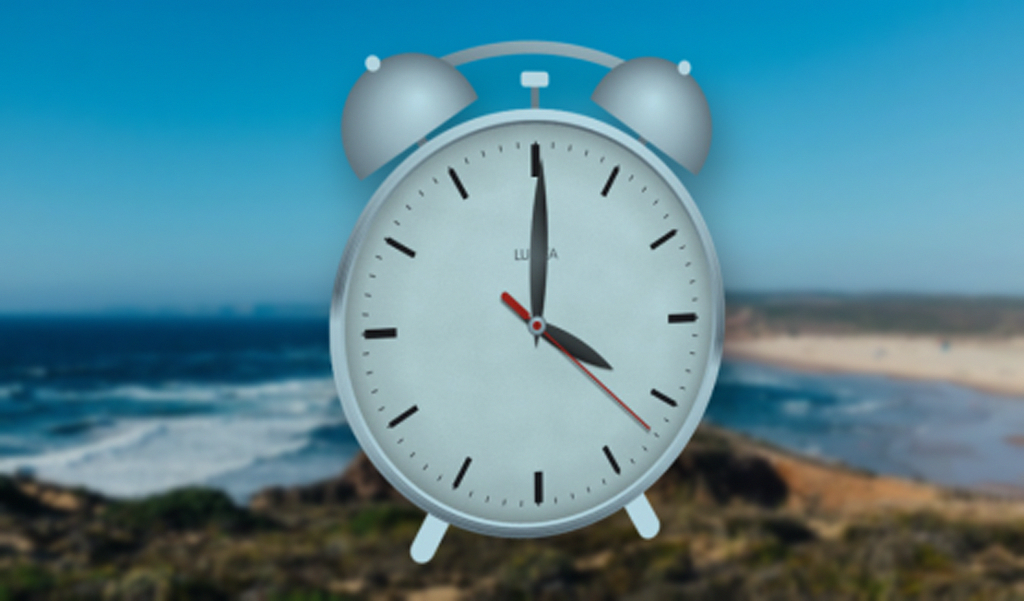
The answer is **4:00:22**
